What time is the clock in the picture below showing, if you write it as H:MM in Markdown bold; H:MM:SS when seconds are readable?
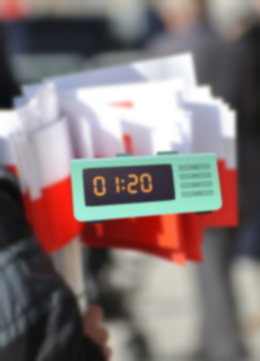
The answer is **1:20**
